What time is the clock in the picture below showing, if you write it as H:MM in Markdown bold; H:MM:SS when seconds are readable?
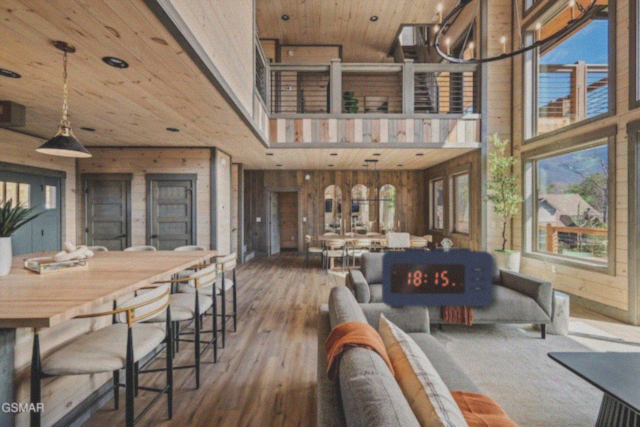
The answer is **18:15**
